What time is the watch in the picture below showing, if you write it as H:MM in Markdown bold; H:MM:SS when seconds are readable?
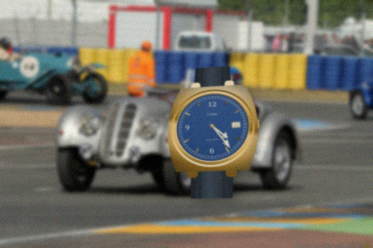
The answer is **4:24**
